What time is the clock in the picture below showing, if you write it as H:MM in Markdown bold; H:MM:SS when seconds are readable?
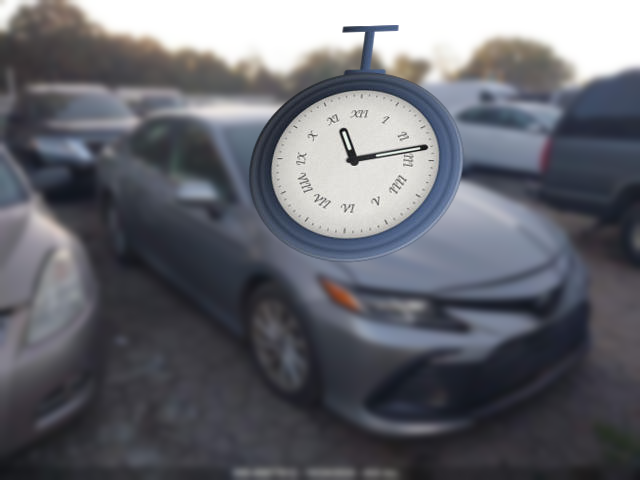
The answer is **11:13**
